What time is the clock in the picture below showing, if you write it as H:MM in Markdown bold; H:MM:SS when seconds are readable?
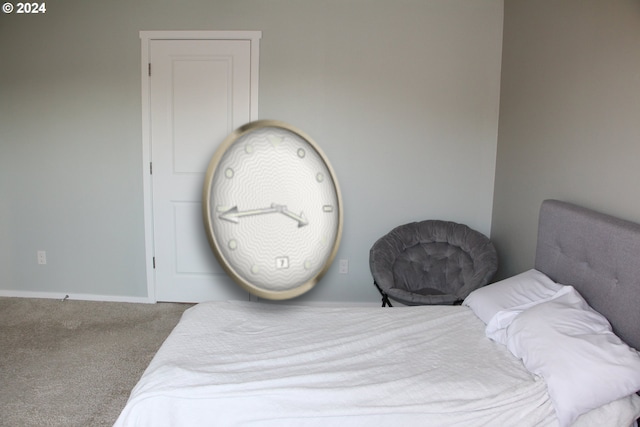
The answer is **3:44**
